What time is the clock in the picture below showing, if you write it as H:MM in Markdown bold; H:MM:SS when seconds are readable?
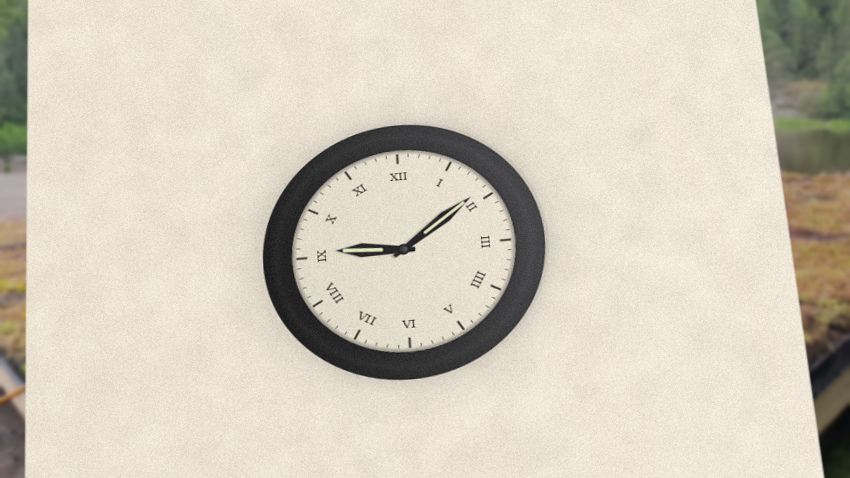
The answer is **9:09**
